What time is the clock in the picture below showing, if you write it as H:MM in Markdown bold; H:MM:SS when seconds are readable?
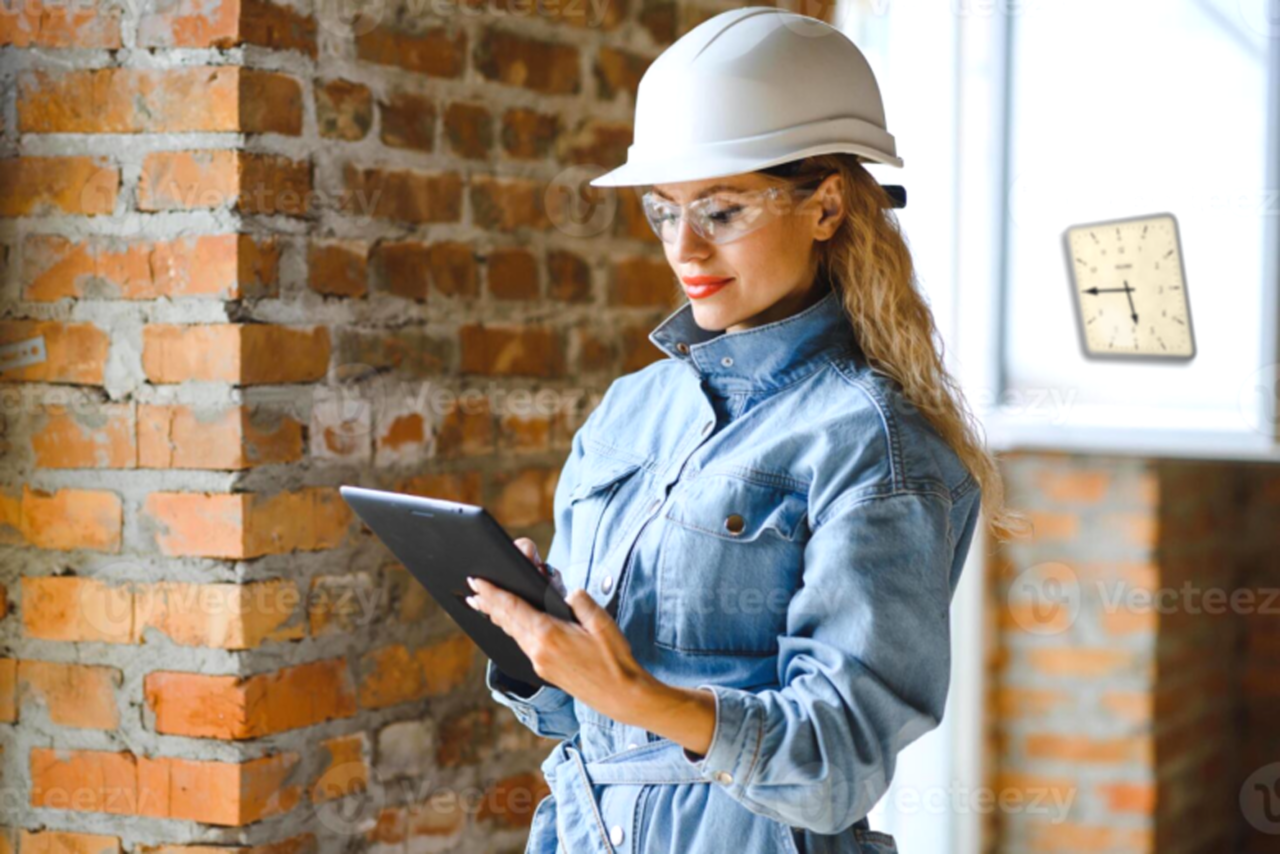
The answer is **5:45**
